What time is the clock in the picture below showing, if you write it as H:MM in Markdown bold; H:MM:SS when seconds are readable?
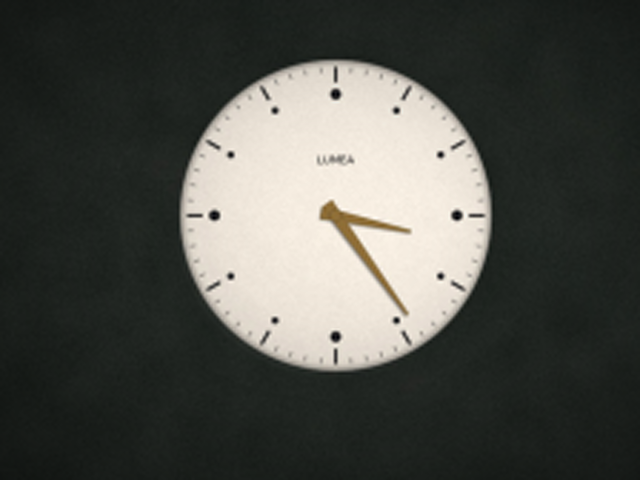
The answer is **3:24**
